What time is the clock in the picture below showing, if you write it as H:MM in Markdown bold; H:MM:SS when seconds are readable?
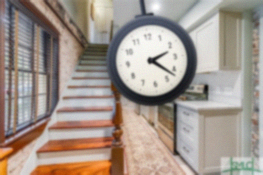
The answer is **2:22**
